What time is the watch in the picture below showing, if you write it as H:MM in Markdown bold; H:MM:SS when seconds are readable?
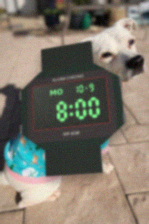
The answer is **8:00**
